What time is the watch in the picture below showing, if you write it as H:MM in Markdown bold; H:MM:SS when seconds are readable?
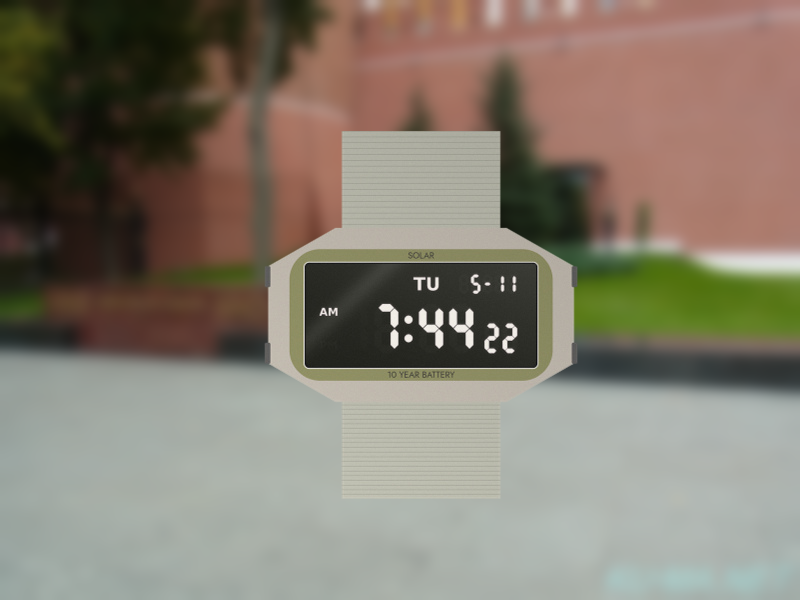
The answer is **7:44:22**
